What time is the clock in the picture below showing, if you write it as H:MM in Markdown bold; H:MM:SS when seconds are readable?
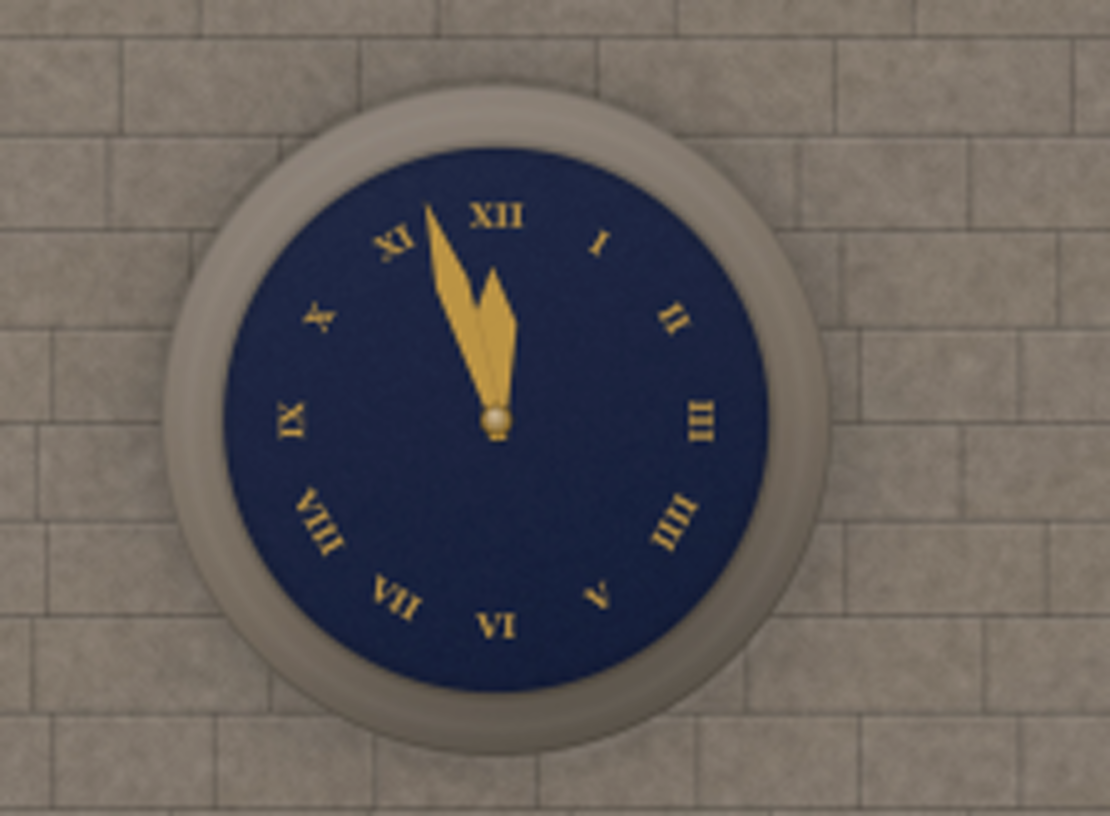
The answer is **11:57**
